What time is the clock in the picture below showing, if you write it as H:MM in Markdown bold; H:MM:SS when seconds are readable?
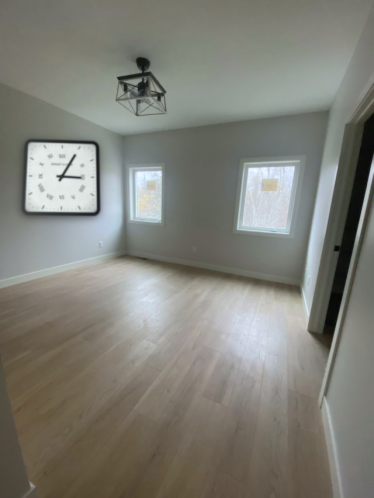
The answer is **3:05**
